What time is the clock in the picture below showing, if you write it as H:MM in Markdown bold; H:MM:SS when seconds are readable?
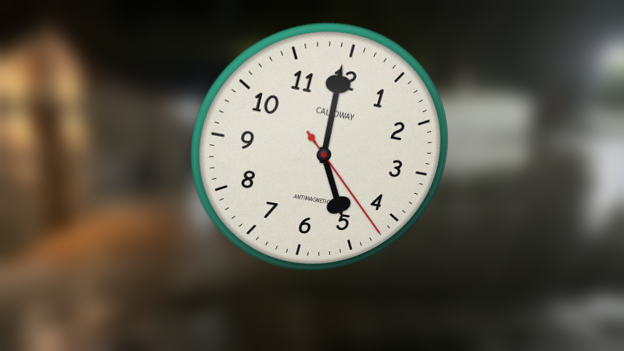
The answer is **4:59:22**
